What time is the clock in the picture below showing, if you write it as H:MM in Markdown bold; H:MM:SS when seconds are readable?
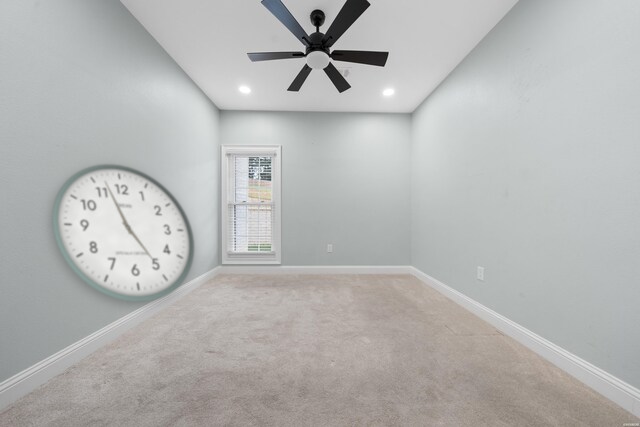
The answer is **4:57**
